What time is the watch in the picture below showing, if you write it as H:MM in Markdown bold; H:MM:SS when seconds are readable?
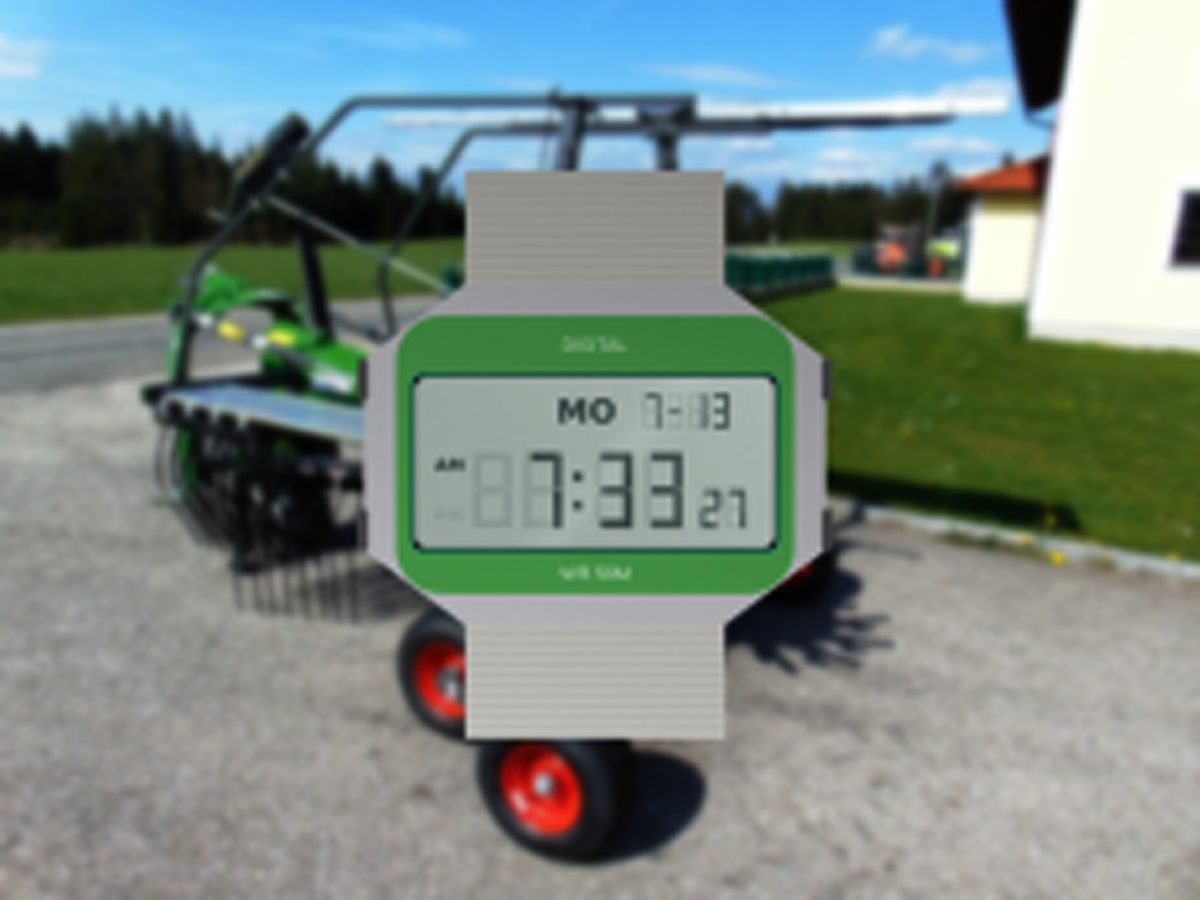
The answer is **7:33:27**
